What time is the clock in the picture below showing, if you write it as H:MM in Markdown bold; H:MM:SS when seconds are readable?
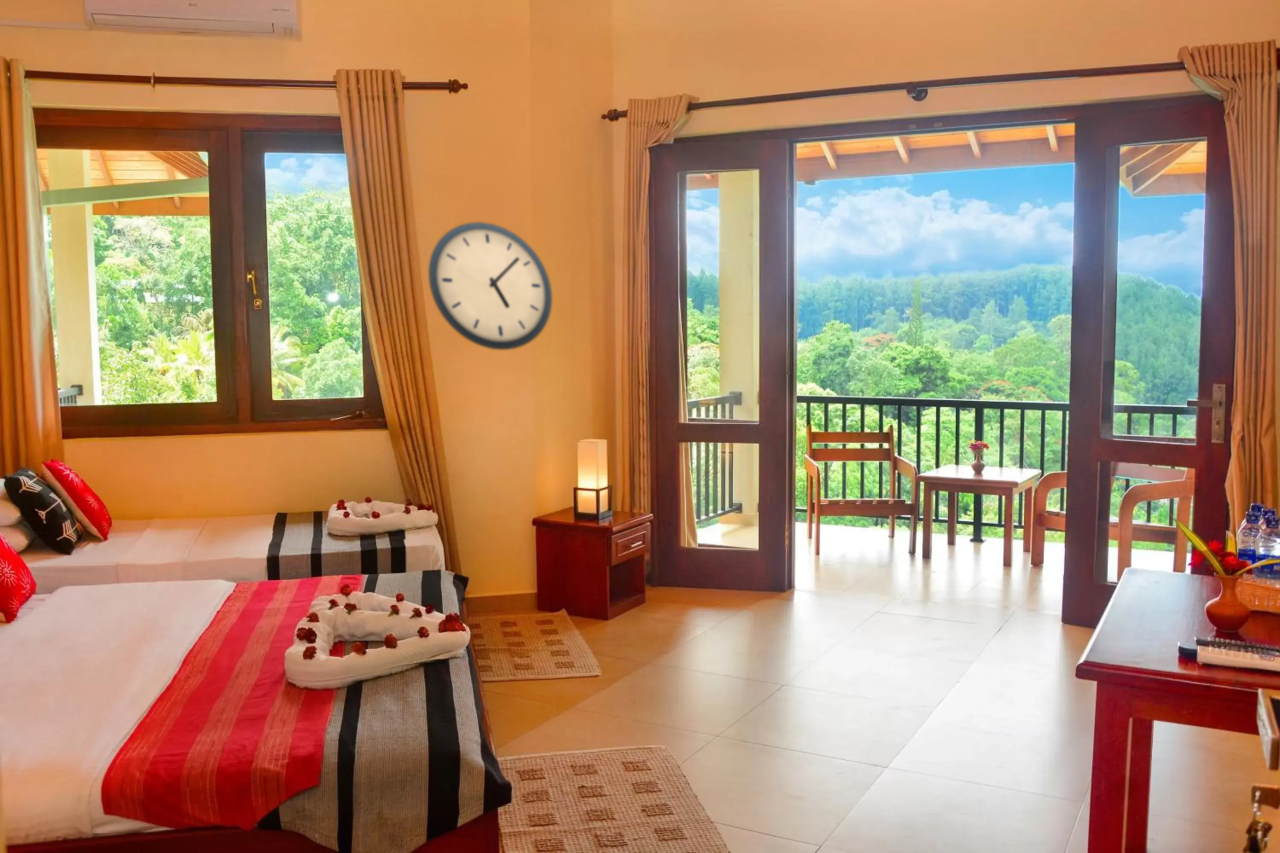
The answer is **5:08**
